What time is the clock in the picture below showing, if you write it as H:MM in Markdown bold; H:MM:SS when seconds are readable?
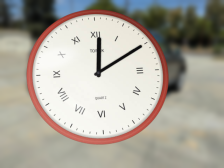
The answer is **12:10**
